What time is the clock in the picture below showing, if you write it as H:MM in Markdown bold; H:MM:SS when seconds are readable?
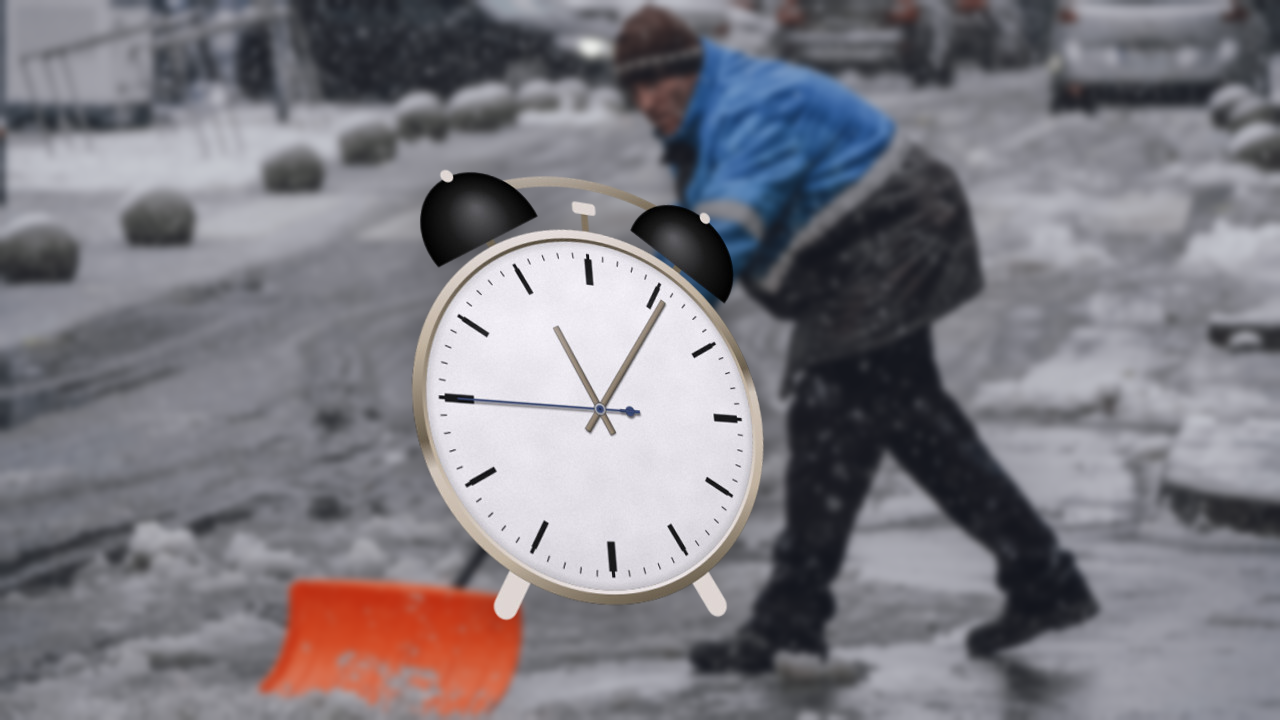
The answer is **11:05:45**
